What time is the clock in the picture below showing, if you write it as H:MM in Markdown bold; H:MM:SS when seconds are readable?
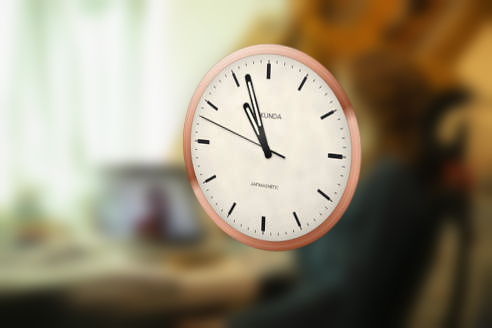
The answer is **10:56:48**
